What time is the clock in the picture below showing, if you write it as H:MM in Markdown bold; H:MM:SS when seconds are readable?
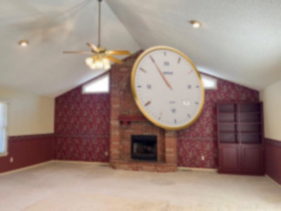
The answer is **10:55**
